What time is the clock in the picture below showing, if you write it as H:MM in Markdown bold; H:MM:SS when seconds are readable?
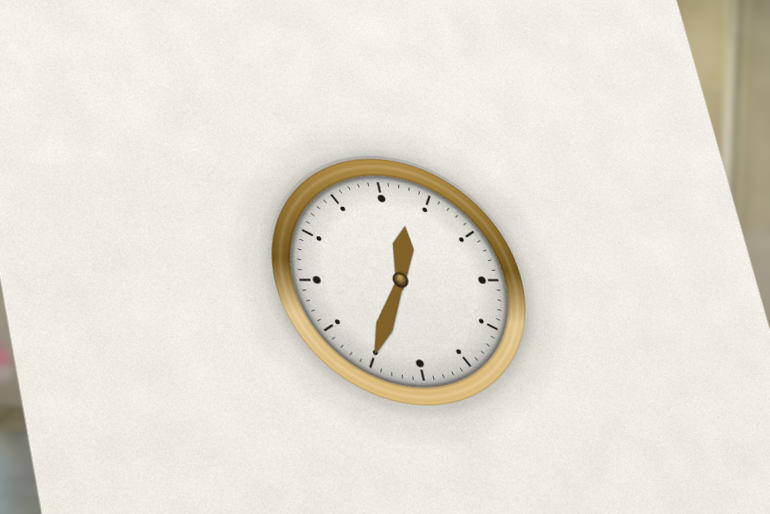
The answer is **12:35**
